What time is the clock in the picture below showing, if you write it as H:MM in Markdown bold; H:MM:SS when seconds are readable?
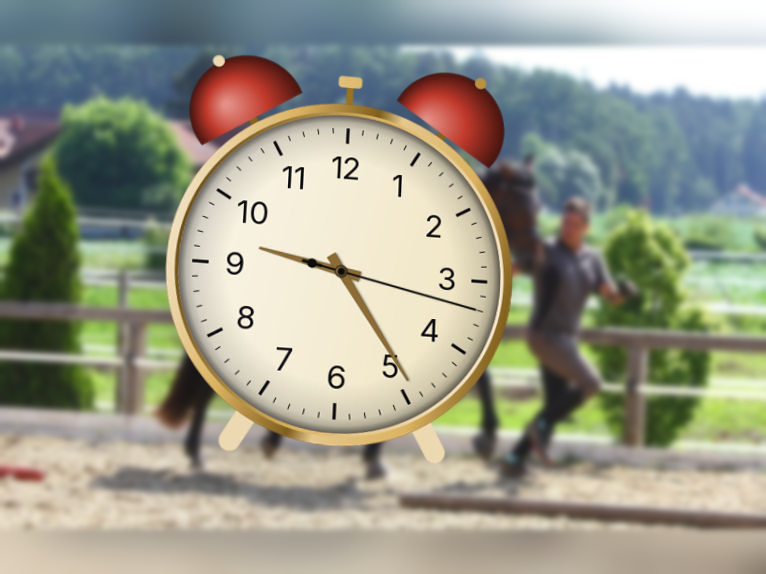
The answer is **9:24:17**
